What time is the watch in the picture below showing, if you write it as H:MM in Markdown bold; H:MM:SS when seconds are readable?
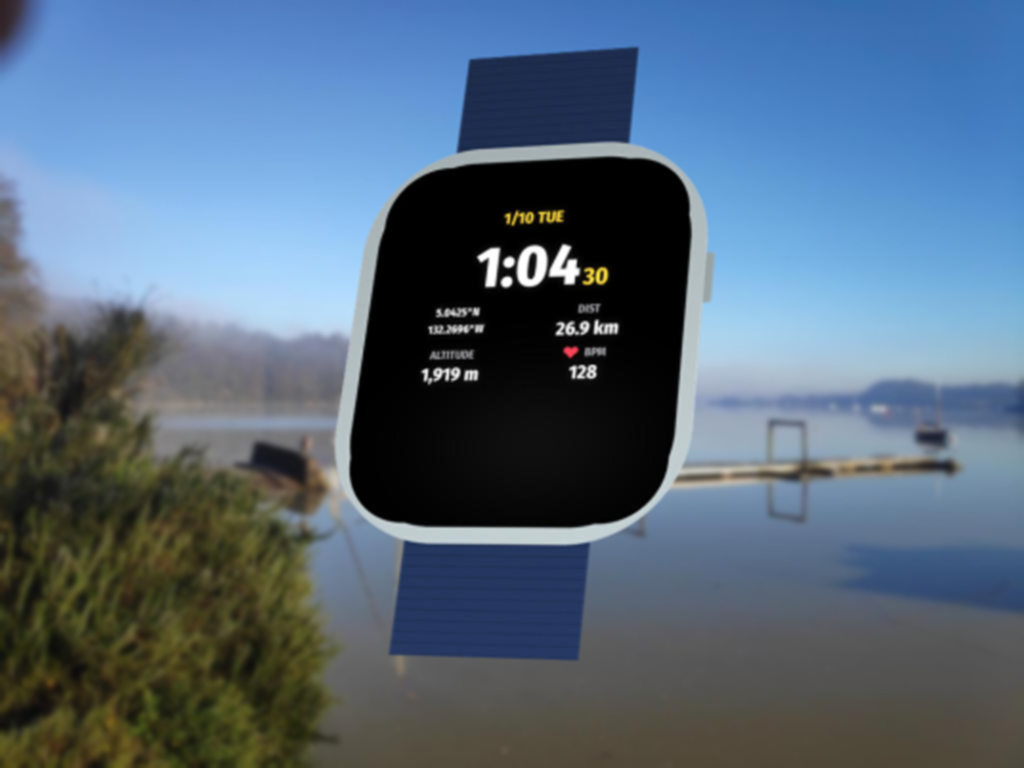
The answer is **1:04:30**
